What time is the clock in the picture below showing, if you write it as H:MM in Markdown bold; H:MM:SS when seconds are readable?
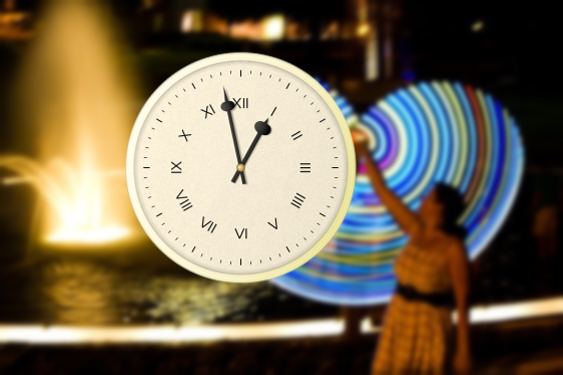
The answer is **12:58**
